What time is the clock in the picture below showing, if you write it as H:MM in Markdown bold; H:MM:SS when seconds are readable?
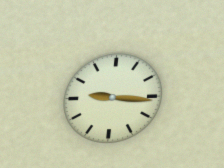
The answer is **9:16**
